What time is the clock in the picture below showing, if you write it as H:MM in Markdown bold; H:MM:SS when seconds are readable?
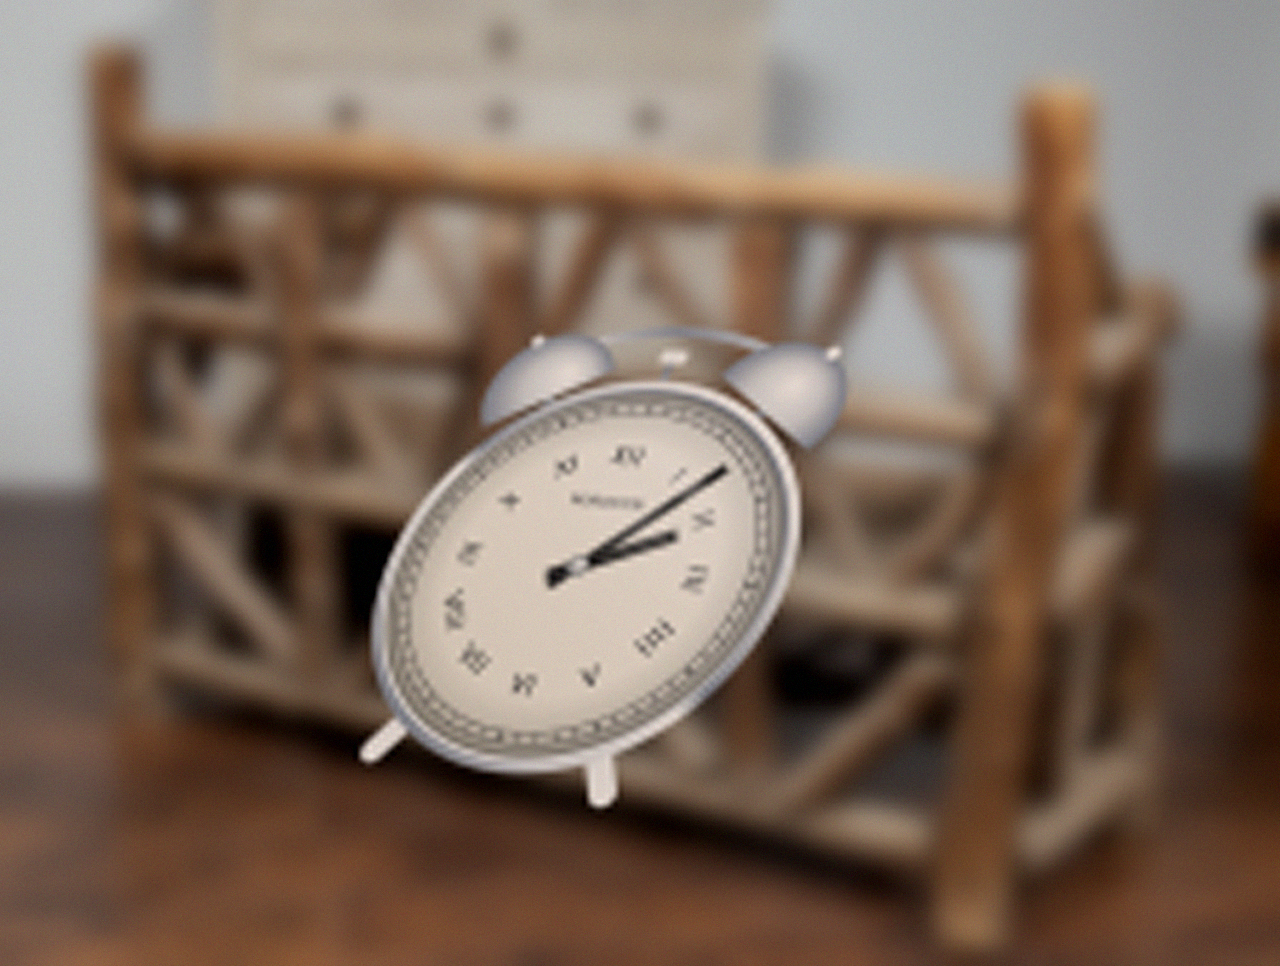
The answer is **2:07**
